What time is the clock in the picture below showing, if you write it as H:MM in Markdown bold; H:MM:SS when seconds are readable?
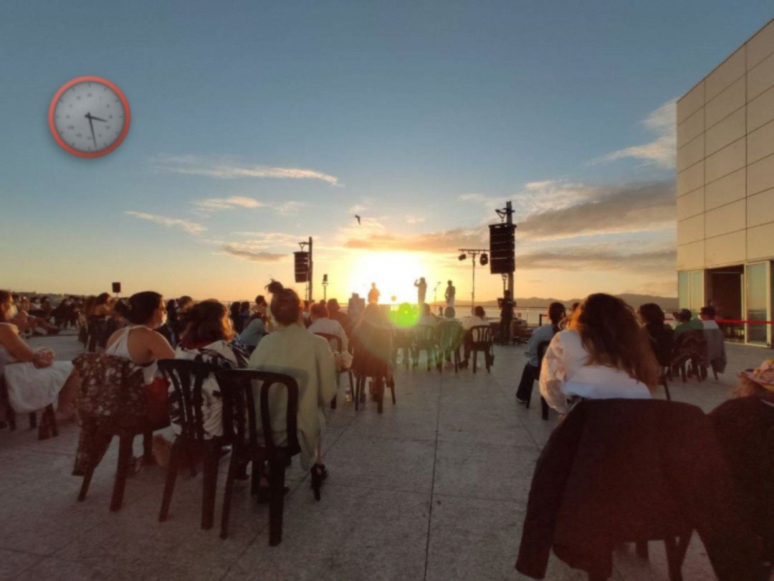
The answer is **3:28**
